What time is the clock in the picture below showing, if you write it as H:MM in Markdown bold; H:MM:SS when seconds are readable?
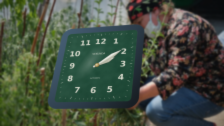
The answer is **2:09**
